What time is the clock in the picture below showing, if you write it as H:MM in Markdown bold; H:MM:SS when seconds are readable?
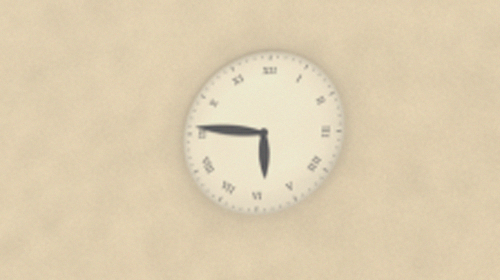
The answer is **5:46**
